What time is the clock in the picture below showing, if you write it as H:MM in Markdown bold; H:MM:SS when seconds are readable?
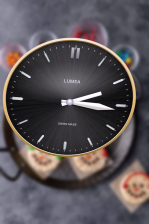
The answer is **2:16**
